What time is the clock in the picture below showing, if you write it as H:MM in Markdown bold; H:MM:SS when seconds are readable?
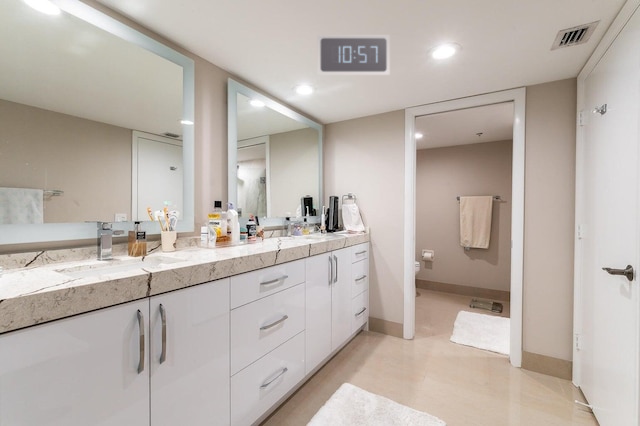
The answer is **10:57**
